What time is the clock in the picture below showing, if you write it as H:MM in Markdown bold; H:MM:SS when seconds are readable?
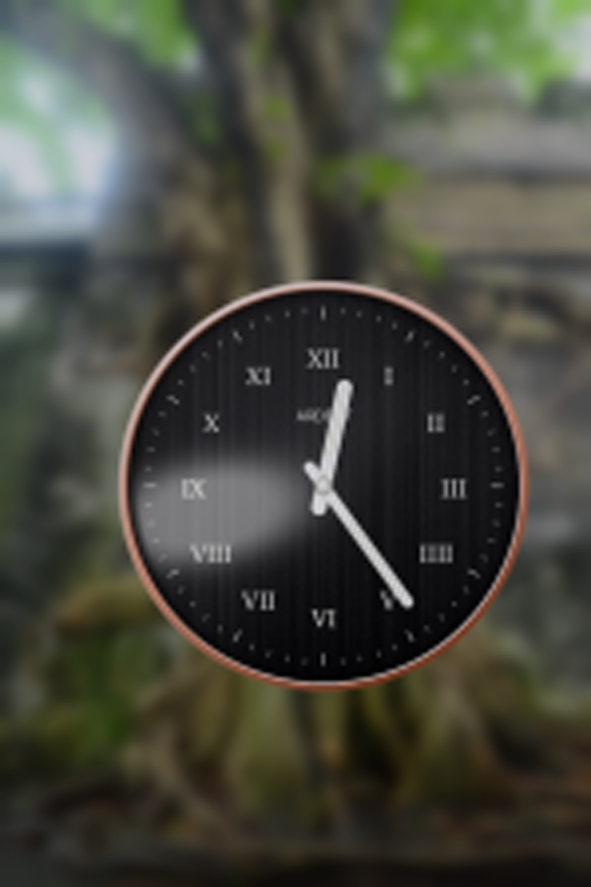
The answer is **12:24**
